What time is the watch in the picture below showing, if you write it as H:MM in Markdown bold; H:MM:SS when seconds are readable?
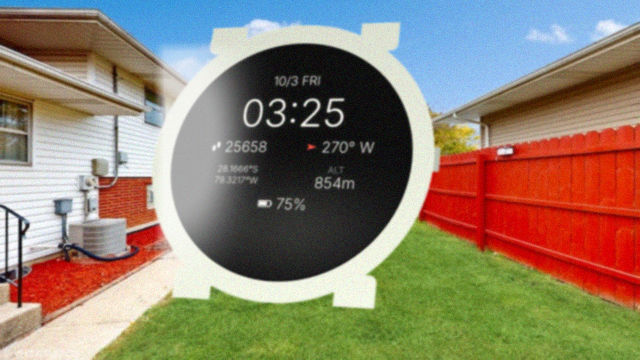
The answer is **3:25**
